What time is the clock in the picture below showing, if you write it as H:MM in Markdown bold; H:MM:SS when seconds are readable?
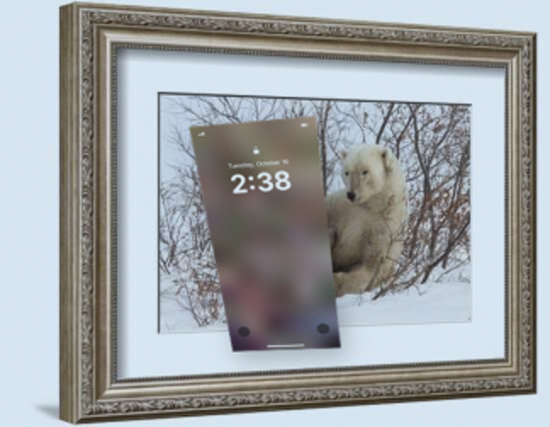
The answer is **2:38**
